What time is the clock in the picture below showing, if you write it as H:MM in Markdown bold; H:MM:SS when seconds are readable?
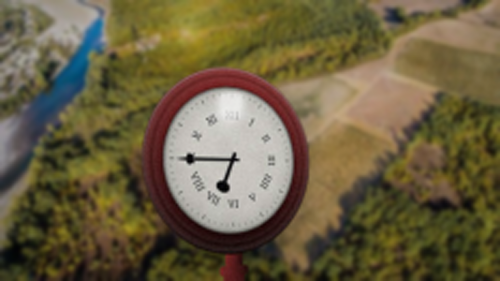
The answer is **6:45**
